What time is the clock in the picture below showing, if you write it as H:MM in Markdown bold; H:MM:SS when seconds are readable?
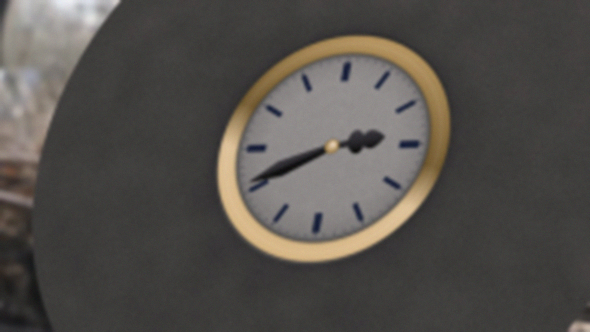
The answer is **2:41**
